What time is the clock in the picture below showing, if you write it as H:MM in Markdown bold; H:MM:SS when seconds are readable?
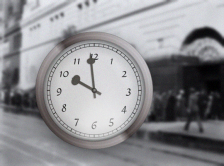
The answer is **9:59**
